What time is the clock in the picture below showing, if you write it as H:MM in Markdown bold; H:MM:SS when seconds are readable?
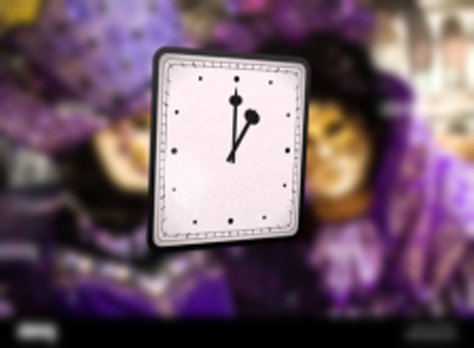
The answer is **1:00**
